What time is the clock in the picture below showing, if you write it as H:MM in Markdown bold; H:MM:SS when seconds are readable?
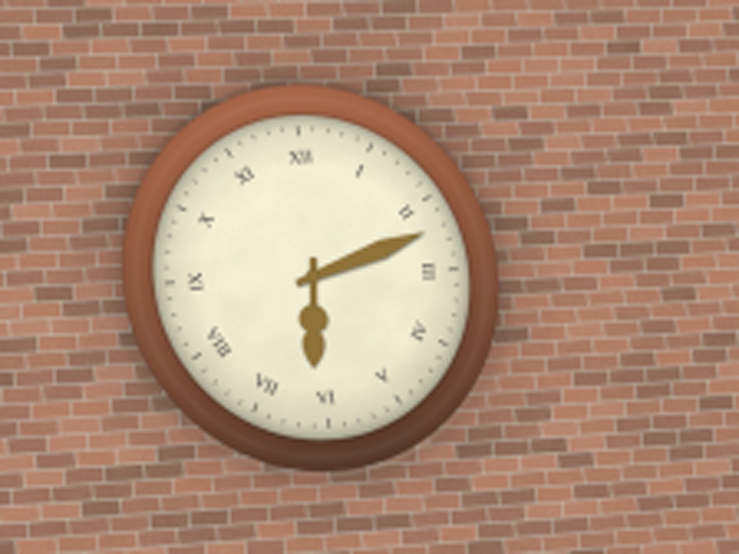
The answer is **6:12**
